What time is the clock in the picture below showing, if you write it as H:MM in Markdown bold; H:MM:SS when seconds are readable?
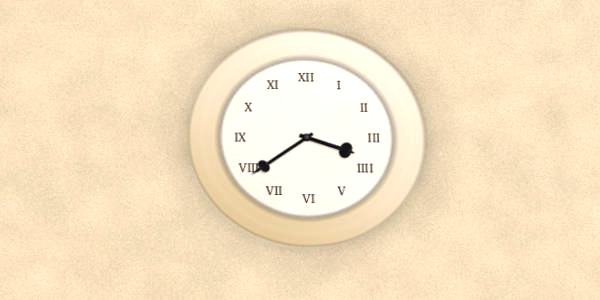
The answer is **3:39**
